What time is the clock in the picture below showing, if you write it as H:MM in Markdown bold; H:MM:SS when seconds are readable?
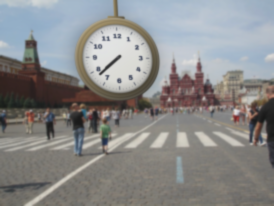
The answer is **7:38**
